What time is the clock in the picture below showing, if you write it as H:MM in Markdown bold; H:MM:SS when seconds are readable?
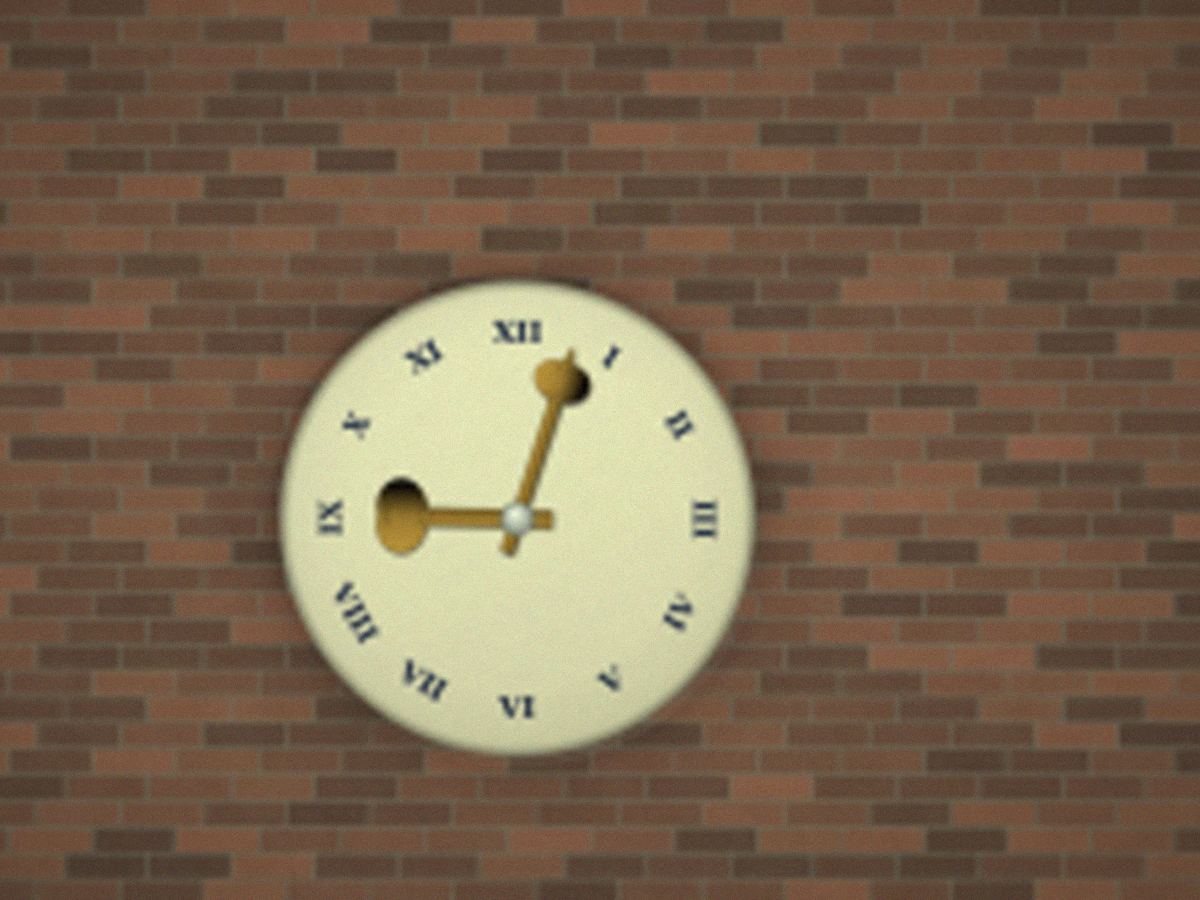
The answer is **9:03**
